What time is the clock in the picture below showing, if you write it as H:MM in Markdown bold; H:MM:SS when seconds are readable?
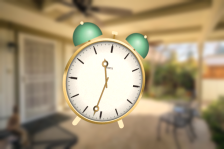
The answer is **11:32**
